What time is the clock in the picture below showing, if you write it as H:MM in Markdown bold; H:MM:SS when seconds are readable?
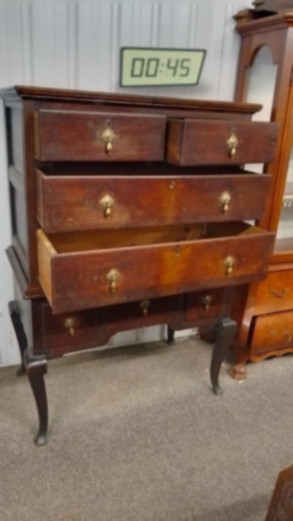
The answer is **0:45**
